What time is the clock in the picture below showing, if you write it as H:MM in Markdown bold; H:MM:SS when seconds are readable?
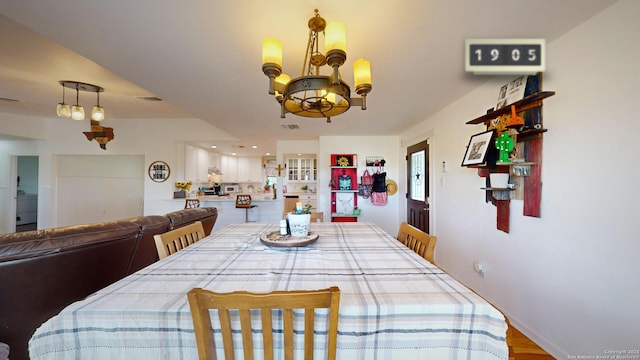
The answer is **19:05**
